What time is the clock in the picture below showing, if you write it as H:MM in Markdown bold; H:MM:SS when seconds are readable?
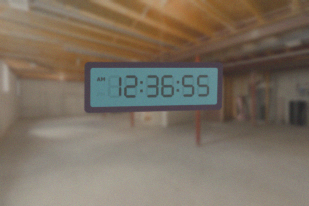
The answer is **12:36:55**
